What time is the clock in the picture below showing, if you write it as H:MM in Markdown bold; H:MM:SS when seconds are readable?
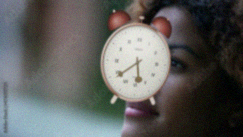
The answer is **5:39**
